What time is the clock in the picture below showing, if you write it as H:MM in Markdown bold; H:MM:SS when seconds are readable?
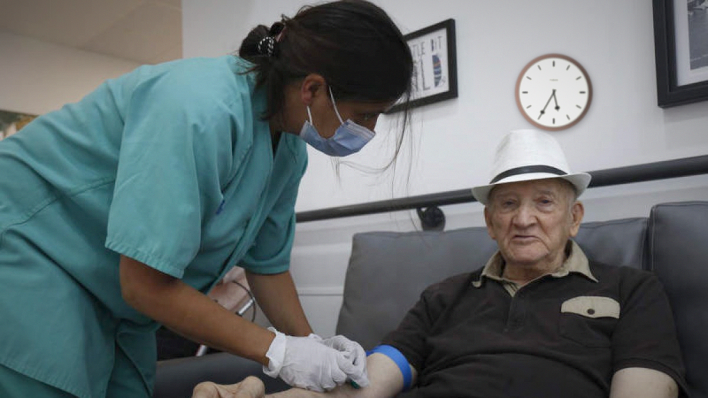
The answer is **5:35**
